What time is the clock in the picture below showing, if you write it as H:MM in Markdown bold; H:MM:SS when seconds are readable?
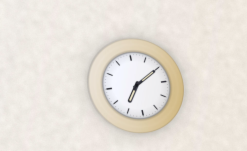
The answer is **7:10**
